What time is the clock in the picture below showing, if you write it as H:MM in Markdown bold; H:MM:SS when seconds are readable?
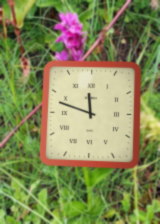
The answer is **11:48**
